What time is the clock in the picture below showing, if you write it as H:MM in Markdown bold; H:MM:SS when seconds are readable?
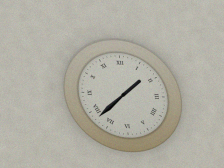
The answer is **1:38**
